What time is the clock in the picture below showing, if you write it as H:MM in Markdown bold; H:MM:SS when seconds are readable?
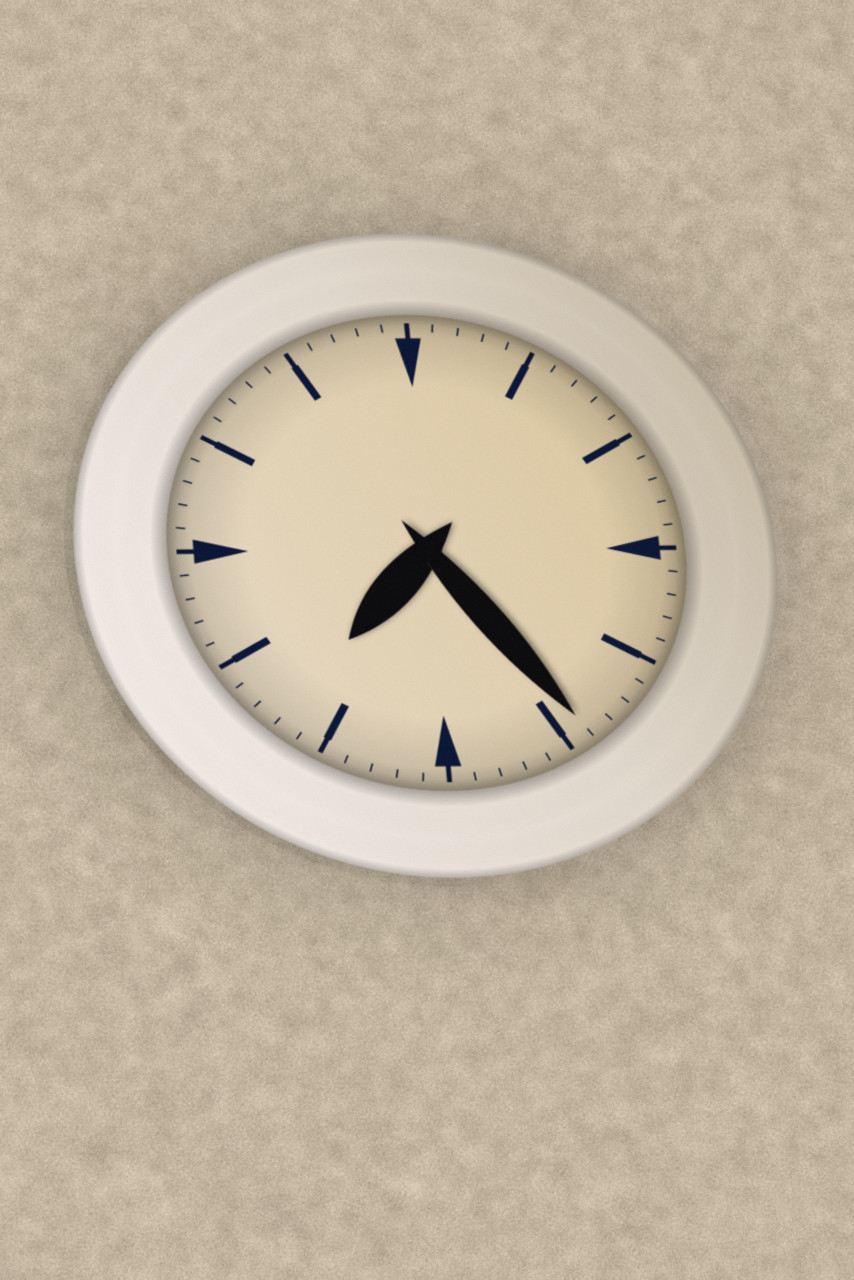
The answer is **7:24**
